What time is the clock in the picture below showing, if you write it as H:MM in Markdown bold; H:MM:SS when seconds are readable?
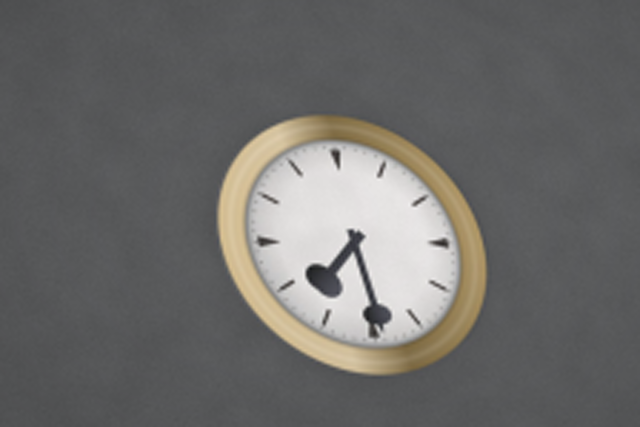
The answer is **7:29**
